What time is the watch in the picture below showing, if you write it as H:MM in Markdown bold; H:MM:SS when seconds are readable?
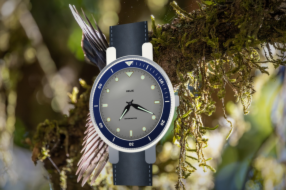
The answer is **7:19**
